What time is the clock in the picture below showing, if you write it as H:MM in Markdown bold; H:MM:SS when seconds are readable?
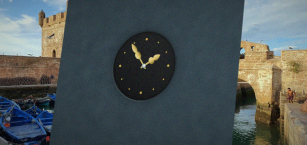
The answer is **1:54**
